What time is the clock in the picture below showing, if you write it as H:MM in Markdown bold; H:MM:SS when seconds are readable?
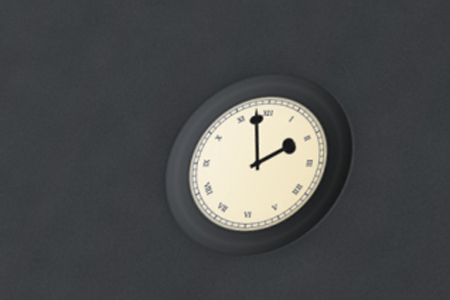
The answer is **1:58**
